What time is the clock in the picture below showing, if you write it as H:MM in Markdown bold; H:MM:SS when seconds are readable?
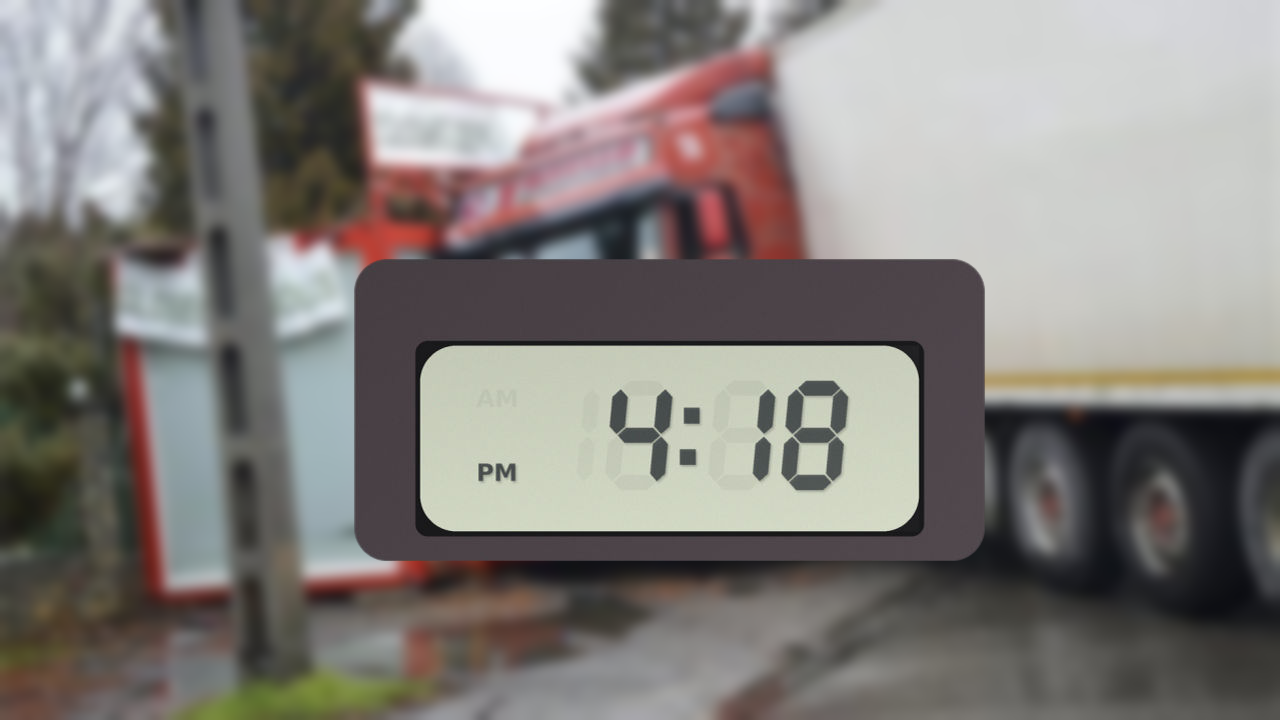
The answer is **4:18**
